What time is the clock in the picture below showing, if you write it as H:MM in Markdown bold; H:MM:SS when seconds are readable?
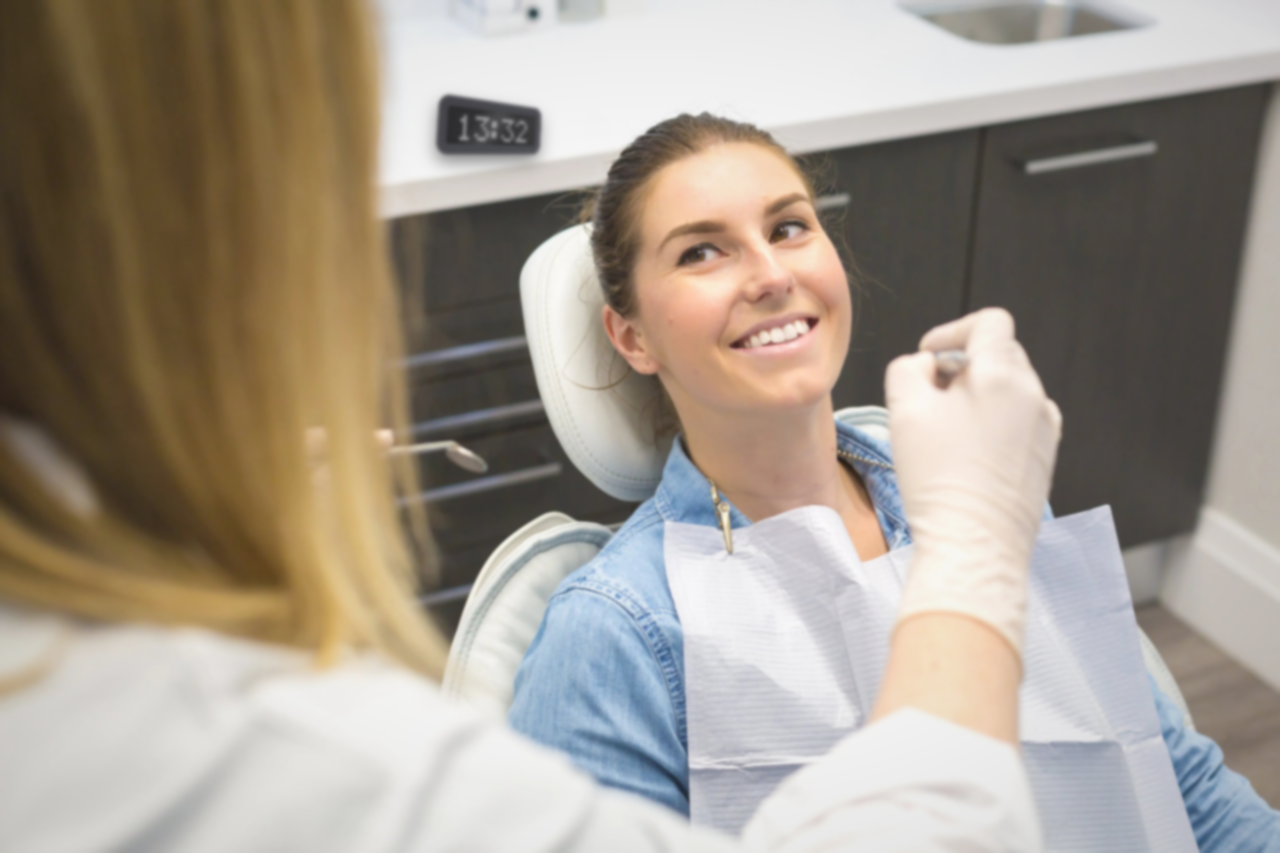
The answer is **13:32**
